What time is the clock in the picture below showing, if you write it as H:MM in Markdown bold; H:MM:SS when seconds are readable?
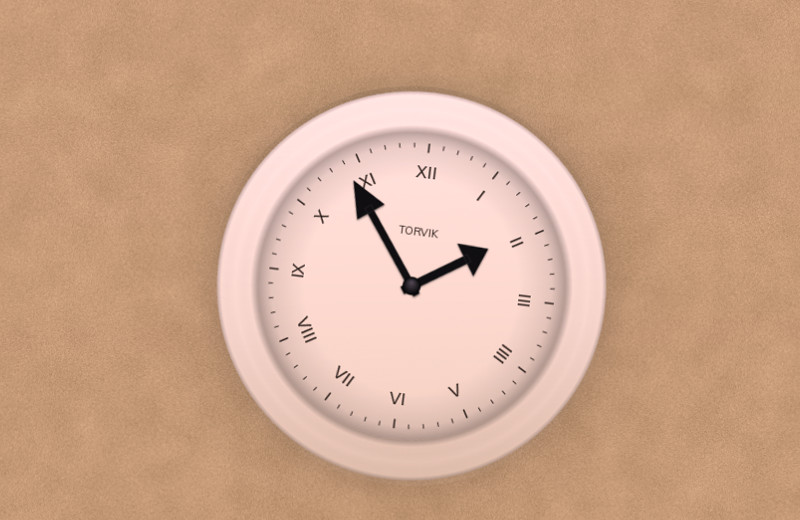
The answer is **1:54**
